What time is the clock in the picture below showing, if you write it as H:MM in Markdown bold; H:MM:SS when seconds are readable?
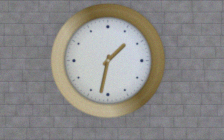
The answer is **1:32**
